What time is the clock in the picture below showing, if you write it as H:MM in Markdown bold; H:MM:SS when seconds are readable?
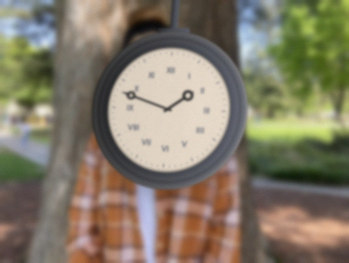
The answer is **1:48**
